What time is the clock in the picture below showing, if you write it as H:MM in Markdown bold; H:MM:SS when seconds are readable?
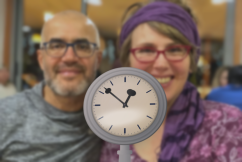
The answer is **12:52**
